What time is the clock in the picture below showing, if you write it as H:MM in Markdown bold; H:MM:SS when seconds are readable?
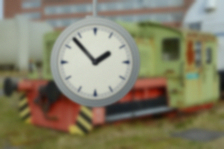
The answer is **1:53**
